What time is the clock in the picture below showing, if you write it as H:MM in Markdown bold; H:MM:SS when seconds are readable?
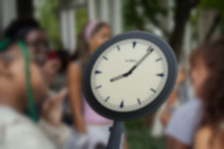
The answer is **8:06**
